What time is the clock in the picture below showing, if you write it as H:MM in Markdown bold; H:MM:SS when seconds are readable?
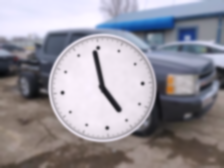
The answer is **4:59**
